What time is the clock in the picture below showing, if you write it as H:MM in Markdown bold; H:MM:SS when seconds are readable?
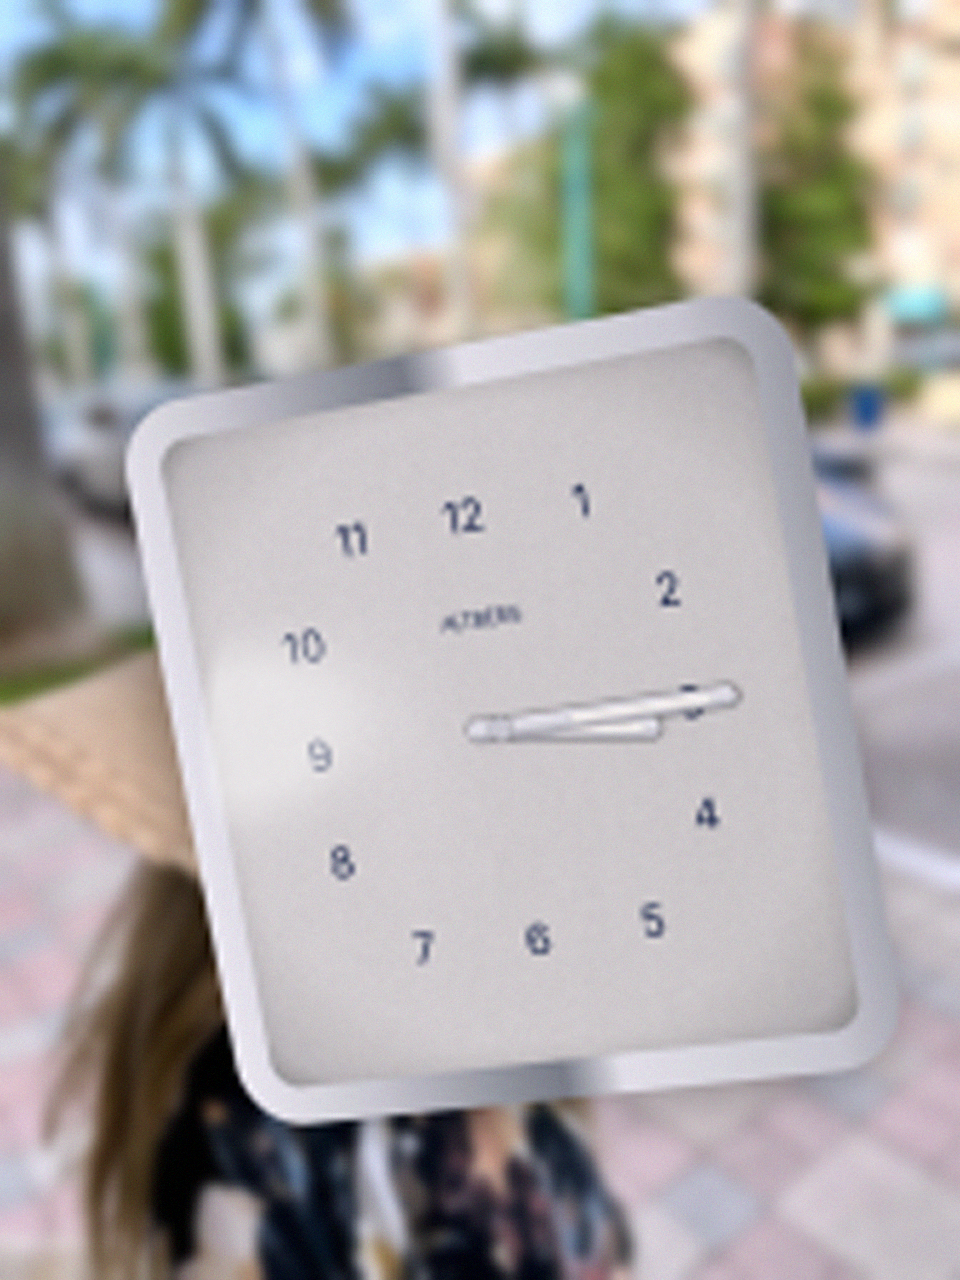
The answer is **3:15**
